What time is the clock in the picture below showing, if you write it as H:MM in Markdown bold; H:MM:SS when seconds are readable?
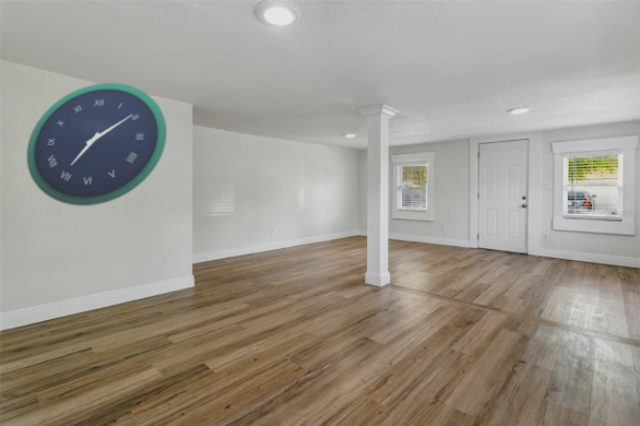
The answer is **7:09**
